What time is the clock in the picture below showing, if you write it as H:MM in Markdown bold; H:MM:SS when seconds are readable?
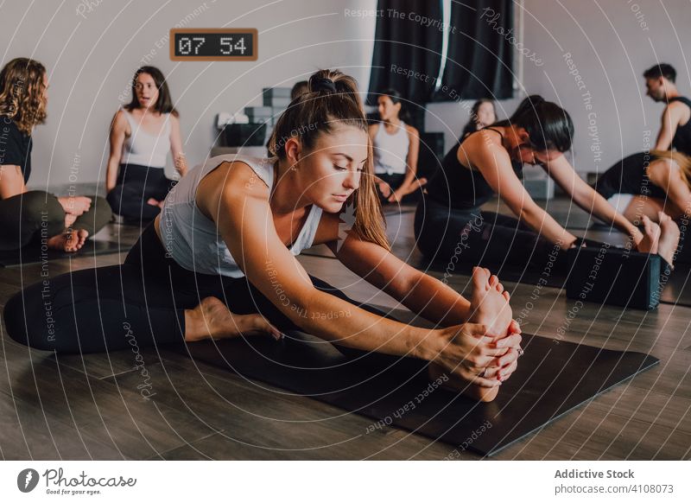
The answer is **7:54**
